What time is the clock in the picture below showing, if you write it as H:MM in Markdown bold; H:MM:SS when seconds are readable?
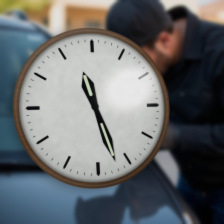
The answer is **11:27**
